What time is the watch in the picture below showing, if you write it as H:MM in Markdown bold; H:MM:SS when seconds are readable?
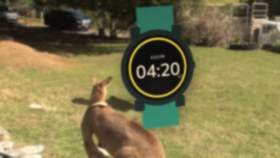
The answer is **4:20**
